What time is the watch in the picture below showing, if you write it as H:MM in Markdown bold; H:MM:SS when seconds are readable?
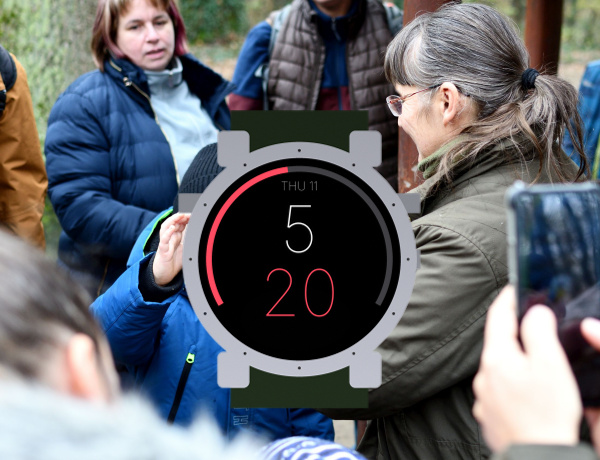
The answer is **5:20**
